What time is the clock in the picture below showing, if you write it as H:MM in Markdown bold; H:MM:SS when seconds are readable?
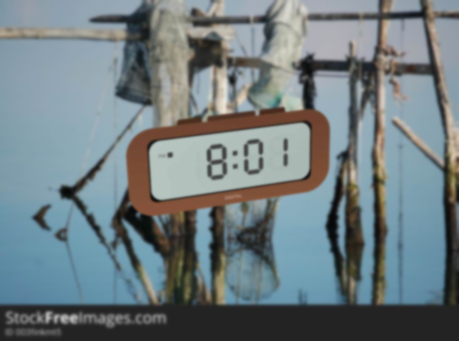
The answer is **8:01**
